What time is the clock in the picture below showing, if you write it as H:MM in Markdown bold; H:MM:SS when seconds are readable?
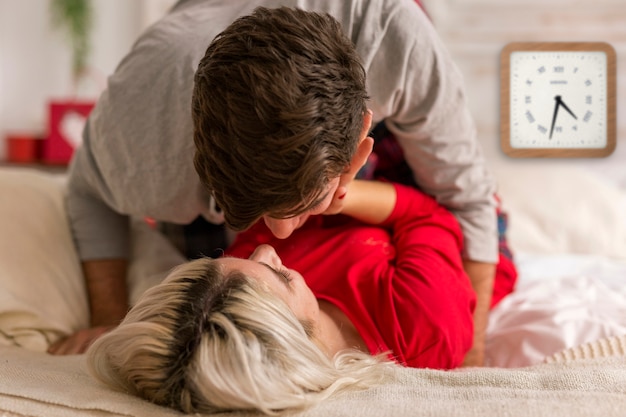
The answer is **4:32**
